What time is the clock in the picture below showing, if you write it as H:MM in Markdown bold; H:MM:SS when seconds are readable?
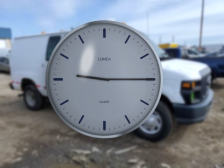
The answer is **9:15**
